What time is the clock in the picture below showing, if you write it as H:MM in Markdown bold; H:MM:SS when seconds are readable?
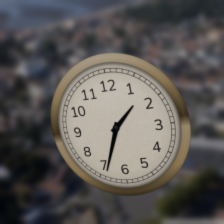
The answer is **1:34**
